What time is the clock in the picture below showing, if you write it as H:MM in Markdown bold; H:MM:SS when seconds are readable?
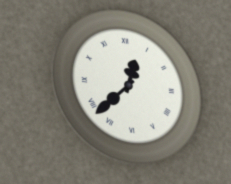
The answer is **12:38**
